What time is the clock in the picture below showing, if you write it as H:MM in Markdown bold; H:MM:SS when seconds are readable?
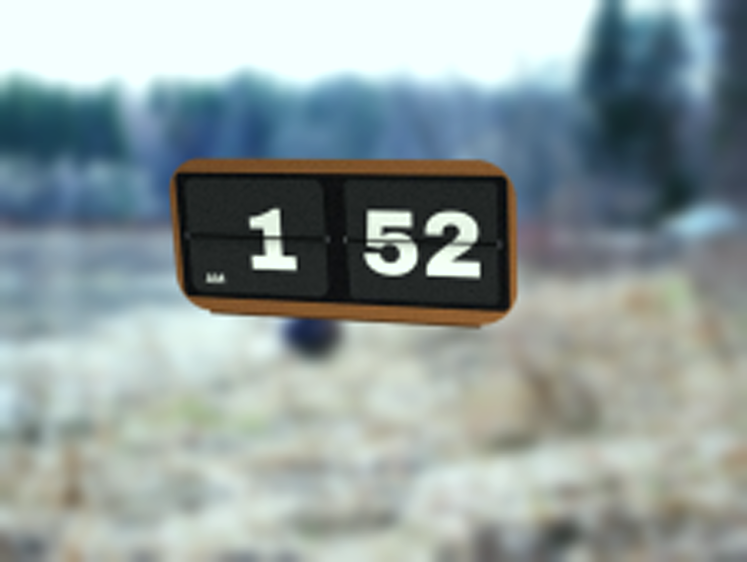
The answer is **1:52**
